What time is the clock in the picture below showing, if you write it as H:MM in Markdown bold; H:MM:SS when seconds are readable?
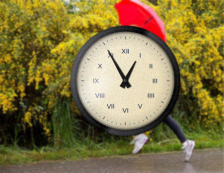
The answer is **12:55**
